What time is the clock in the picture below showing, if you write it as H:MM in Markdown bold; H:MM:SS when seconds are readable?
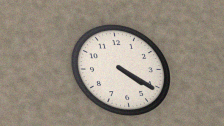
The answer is **4:21**
